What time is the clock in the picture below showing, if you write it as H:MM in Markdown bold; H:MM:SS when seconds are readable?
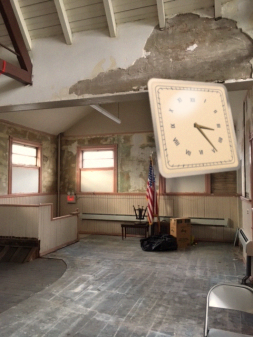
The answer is **3:24**
